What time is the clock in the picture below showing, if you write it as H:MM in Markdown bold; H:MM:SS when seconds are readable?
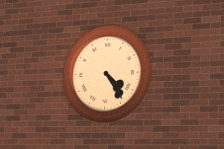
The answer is **4:24**
